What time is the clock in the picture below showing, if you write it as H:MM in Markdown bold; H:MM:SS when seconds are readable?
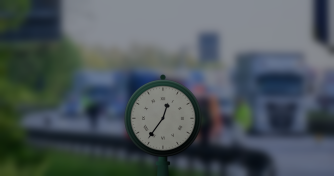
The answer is **12:36**
